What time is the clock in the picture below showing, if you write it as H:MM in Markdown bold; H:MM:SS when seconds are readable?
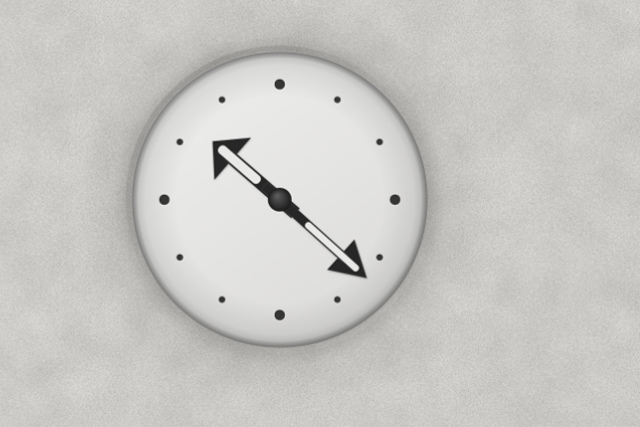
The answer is **10:22**
